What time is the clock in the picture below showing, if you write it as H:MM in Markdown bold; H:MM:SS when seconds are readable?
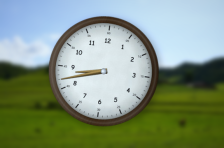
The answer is **8:42**
